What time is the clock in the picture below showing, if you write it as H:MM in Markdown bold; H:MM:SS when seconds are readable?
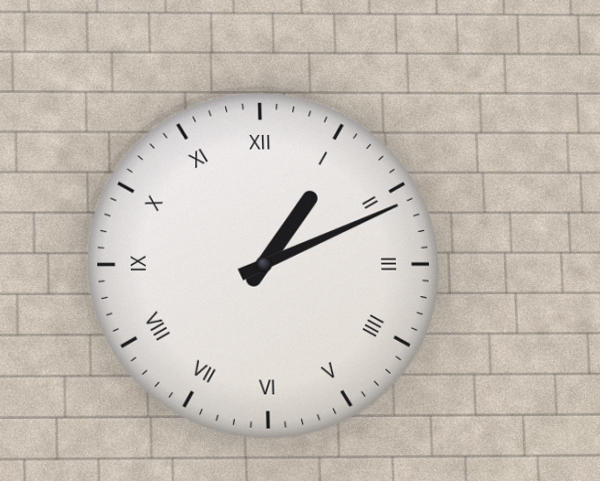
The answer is **1:11**
